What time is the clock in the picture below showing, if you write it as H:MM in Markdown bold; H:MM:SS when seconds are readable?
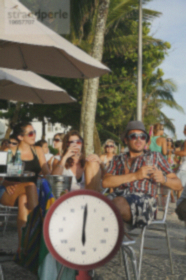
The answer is **6:01**
